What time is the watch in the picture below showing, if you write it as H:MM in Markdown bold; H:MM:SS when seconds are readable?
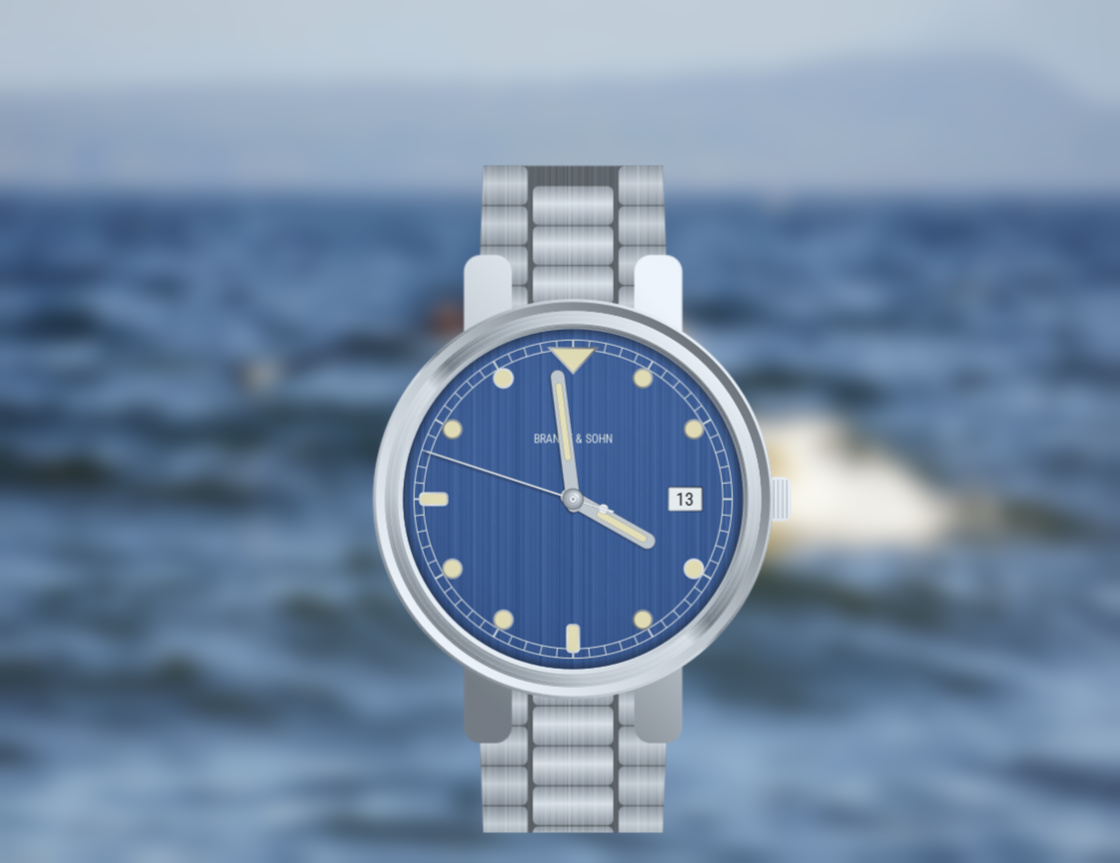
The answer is **3:58:48**
